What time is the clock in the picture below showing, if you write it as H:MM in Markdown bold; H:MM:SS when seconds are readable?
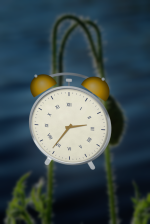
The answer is **2:36**
